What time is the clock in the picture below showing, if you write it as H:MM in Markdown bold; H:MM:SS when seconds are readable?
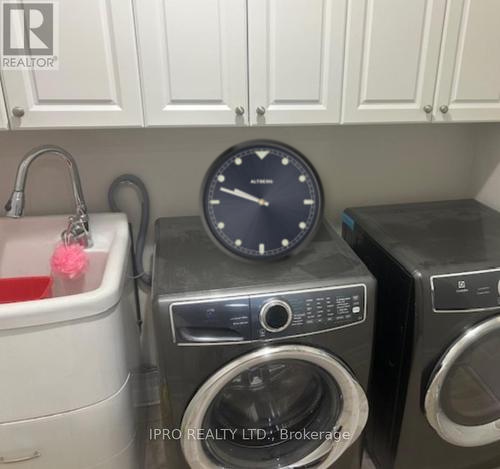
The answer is **9:48**
